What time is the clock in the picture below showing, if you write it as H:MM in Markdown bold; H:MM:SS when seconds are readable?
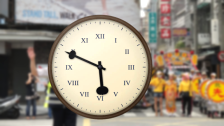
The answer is **5:49**
